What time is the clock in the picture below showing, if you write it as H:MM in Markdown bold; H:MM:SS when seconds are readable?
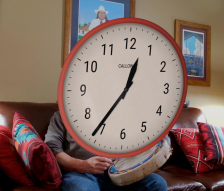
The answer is **12:36**
